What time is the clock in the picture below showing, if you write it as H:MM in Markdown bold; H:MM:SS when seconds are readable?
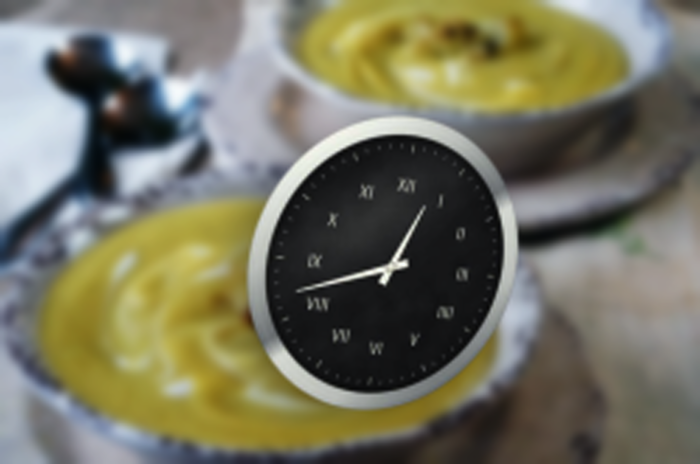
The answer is **12:42**
